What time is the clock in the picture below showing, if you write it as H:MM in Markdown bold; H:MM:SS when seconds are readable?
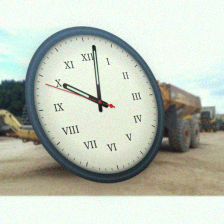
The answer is **10:01:49**
